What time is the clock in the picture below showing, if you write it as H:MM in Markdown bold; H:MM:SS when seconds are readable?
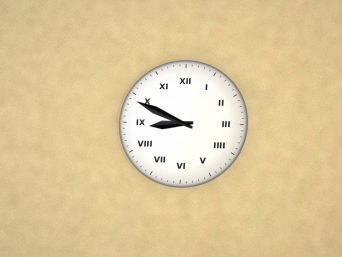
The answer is **8:49**
